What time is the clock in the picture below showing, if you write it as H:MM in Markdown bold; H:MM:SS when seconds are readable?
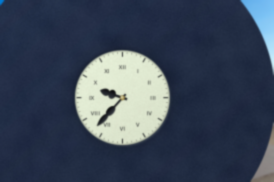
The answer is **9:37**
